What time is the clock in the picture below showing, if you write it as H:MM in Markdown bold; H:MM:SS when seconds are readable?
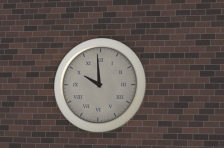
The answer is **9:59**
